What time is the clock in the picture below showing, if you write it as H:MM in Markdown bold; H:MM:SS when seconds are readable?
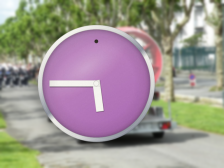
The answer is **5:45**
